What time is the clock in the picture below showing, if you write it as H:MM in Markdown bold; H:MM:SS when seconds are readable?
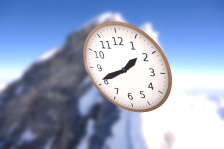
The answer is **1:41**
